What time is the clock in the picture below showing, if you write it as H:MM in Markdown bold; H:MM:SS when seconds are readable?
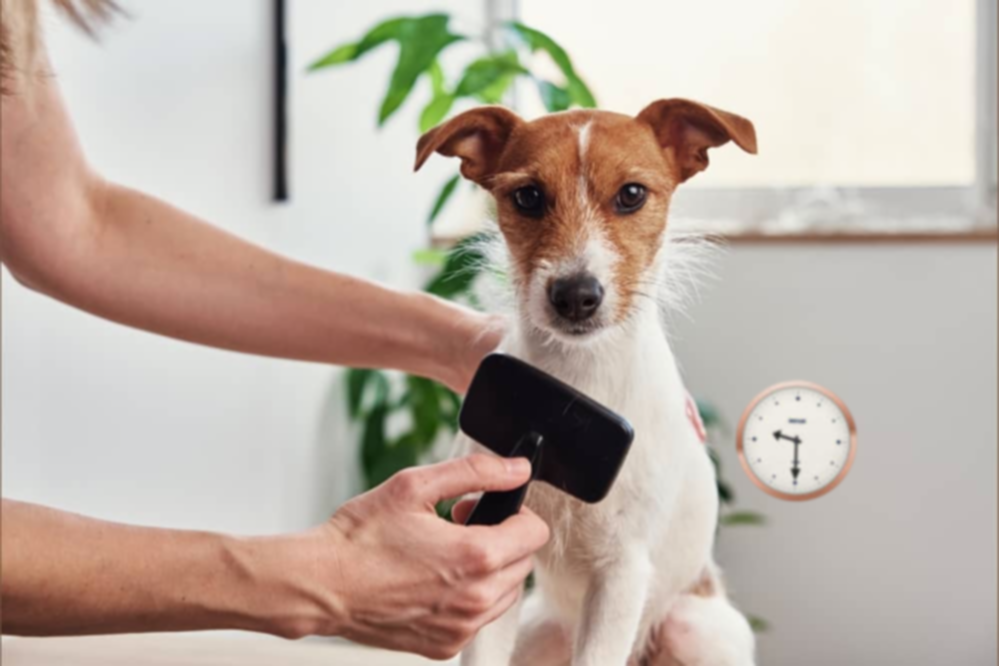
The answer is **9:30**
